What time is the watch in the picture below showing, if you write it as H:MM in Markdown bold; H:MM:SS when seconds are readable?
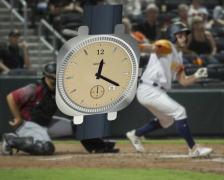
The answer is **12:20**
